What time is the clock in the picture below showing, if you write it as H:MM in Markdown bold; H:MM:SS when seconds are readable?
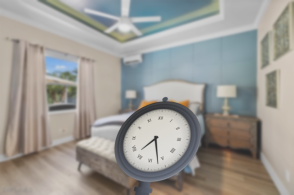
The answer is **7:27**
